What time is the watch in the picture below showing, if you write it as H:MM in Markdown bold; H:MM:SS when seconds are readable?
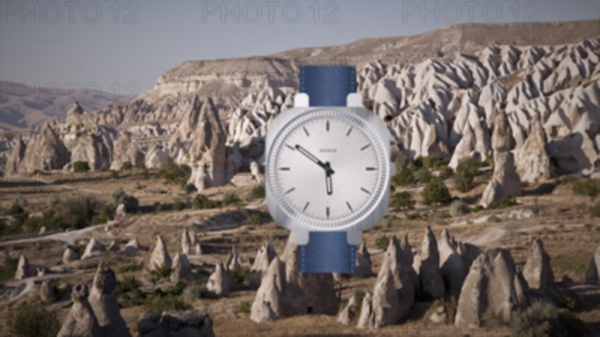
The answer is **5:51**
